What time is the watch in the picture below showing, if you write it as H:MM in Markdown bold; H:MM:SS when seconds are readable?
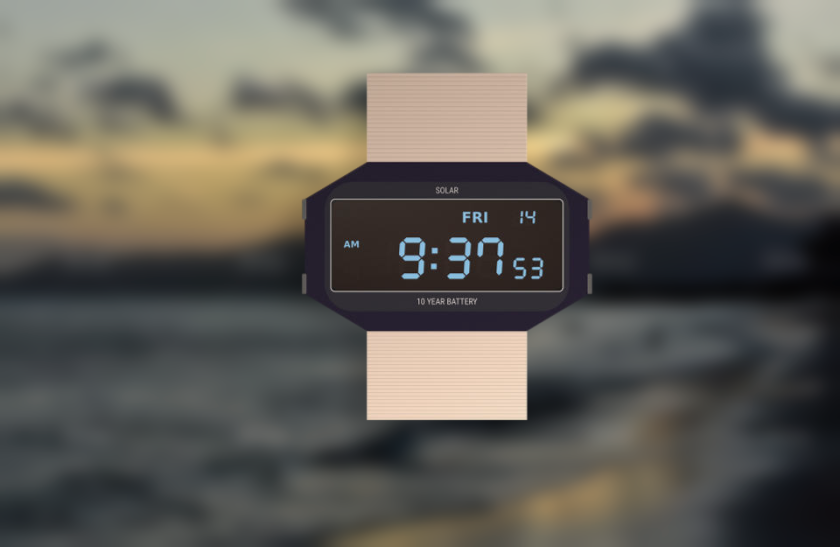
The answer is **9:37:53**
